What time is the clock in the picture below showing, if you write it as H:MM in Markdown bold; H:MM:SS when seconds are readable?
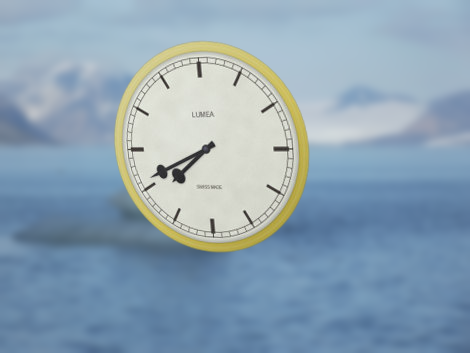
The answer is **7:41**
